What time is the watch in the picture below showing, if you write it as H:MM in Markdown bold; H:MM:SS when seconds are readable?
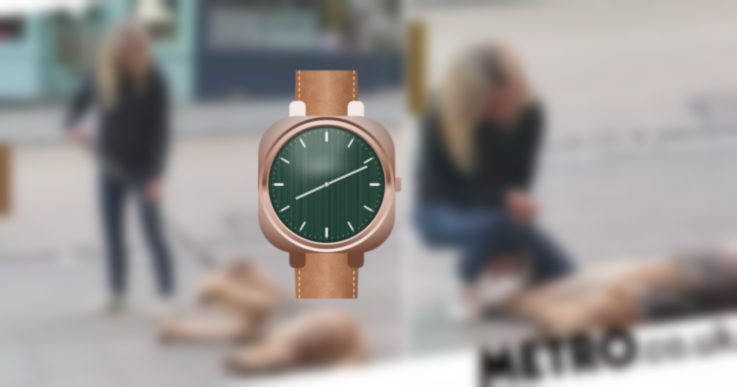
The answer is **8:11**
